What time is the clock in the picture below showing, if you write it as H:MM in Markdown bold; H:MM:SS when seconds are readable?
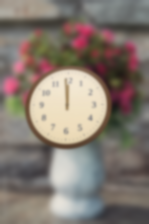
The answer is **11:59**
